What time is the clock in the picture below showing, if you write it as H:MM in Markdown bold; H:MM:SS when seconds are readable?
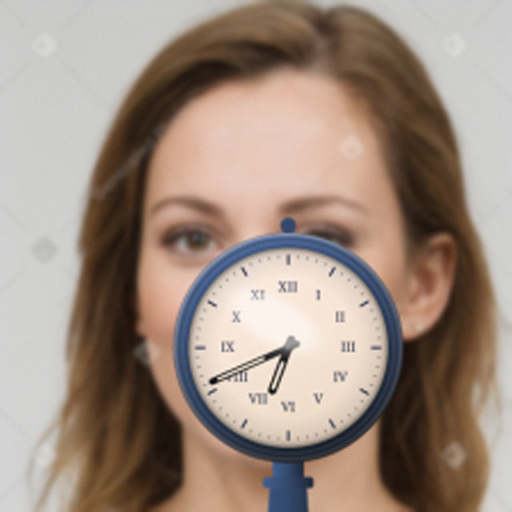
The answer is **6:41**
